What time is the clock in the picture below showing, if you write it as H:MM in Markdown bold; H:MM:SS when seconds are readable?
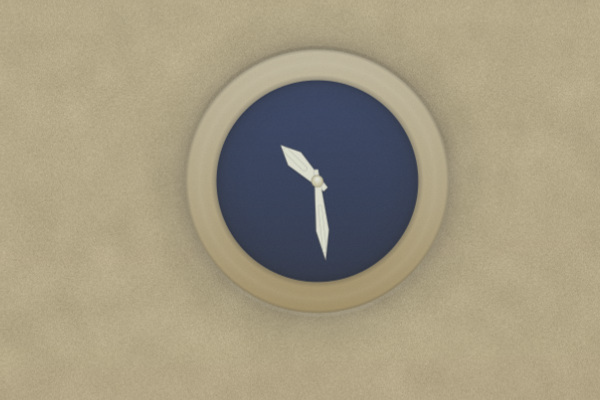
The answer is **10:29**
